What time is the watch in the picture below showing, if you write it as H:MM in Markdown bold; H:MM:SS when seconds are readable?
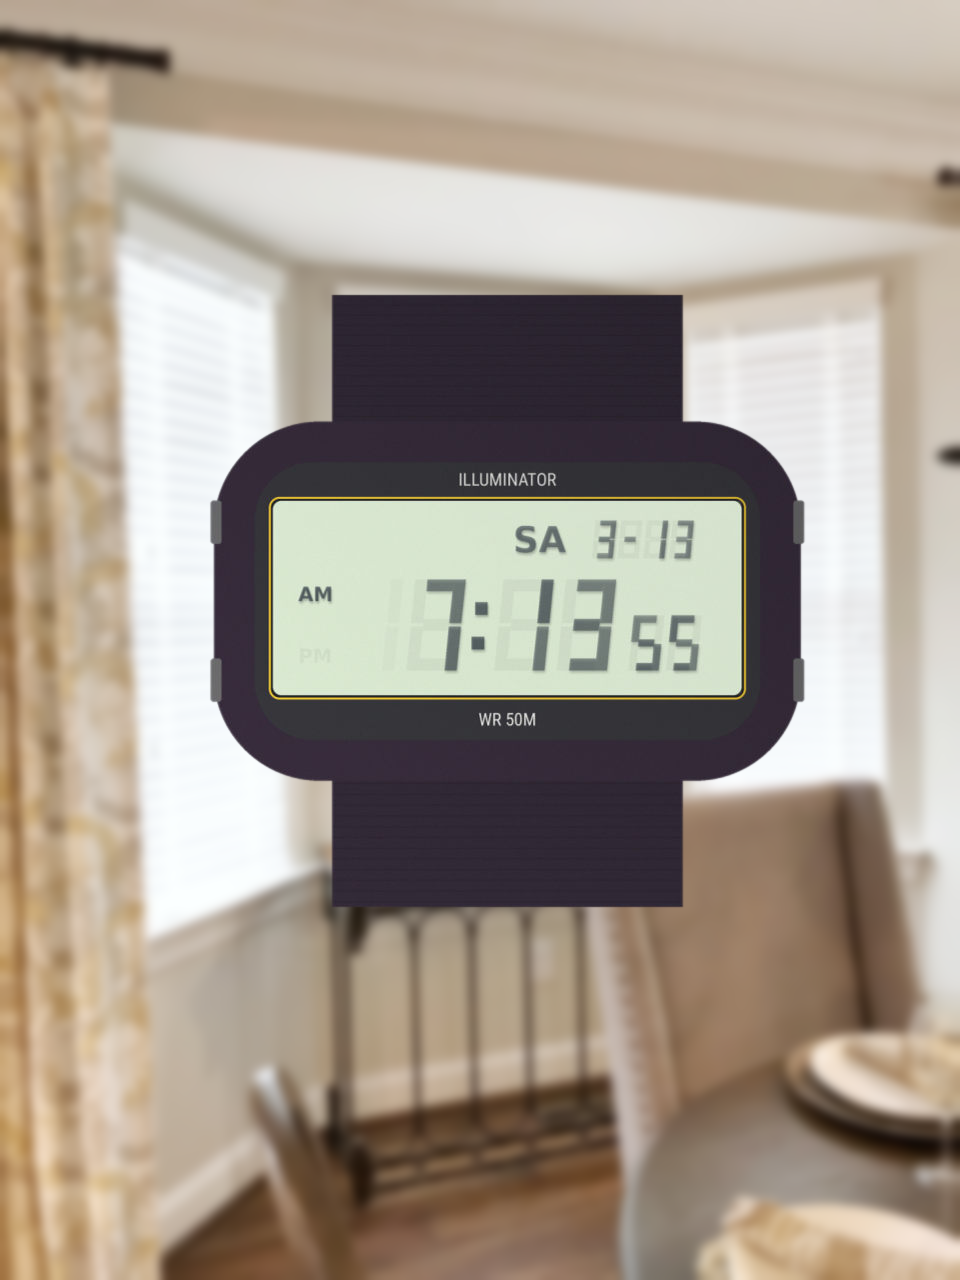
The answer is **7:13:55**
